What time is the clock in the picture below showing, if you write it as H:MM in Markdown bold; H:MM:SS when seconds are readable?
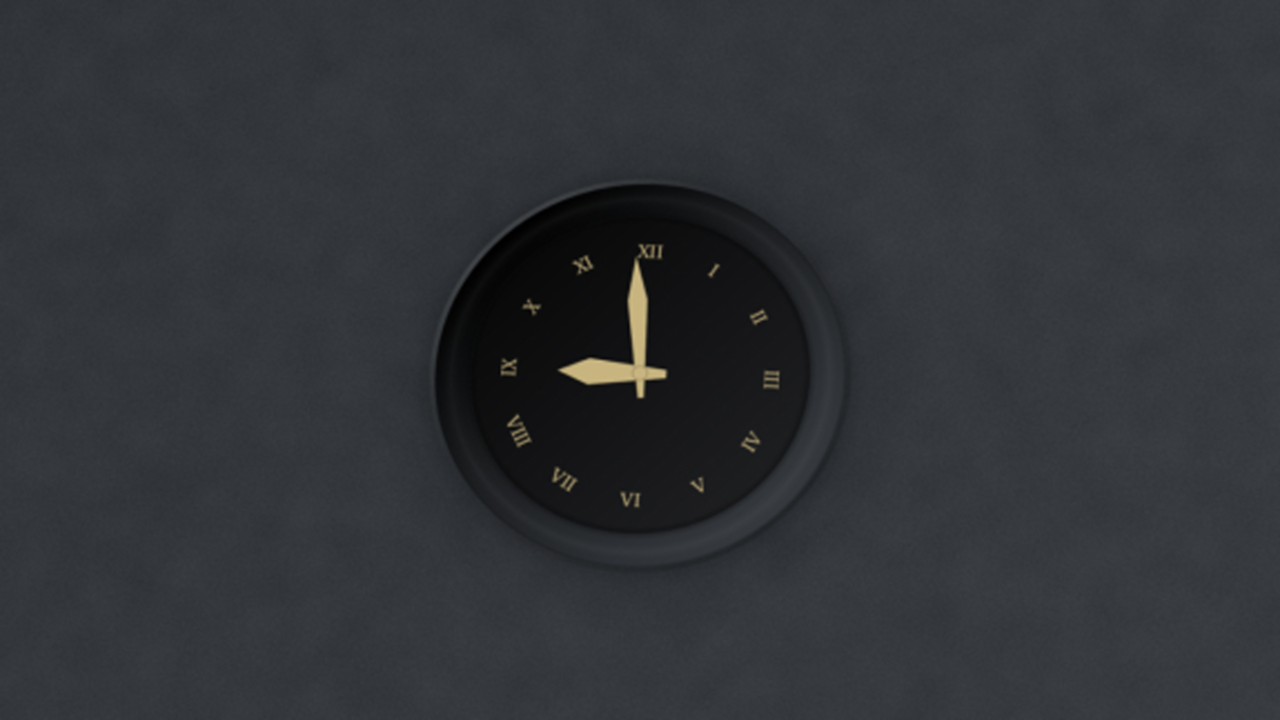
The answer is **8:59**
